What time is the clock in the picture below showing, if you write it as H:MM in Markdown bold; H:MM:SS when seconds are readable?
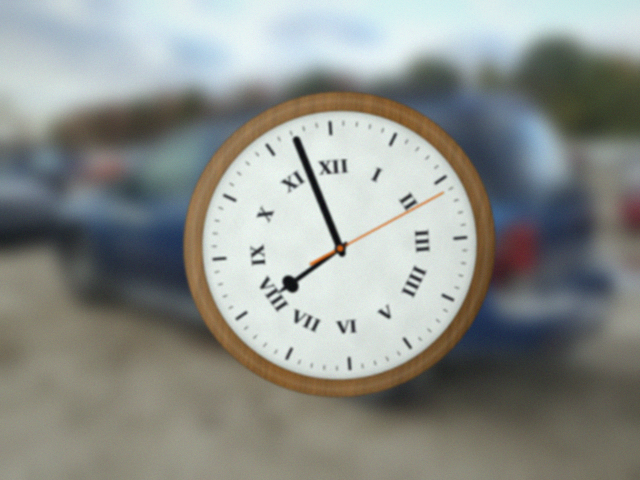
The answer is **7:57:11**
